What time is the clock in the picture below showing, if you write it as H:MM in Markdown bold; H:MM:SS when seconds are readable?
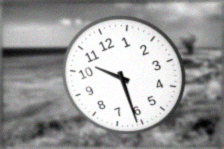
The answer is **10:31**
